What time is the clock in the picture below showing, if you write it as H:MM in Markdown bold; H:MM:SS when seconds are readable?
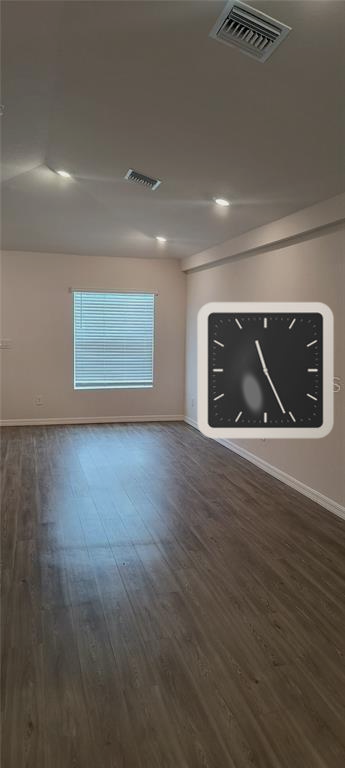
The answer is **11:26**
